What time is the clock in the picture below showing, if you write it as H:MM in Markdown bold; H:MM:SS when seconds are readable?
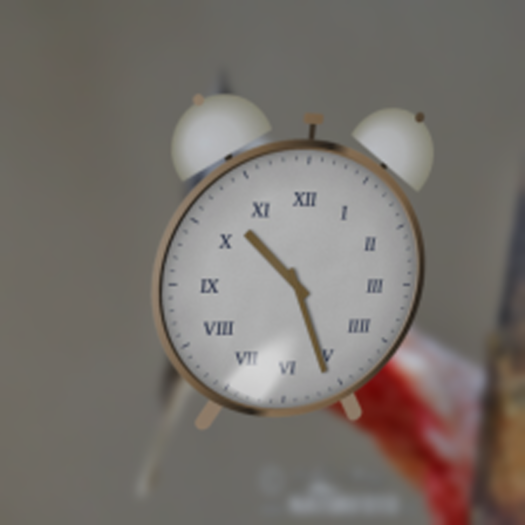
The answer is **10:26**
